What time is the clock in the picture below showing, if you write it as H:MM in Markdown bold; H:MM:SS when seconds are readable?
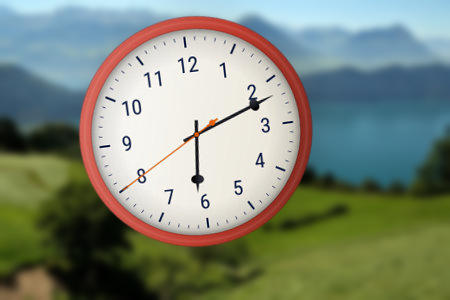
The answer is **6:11:40**
